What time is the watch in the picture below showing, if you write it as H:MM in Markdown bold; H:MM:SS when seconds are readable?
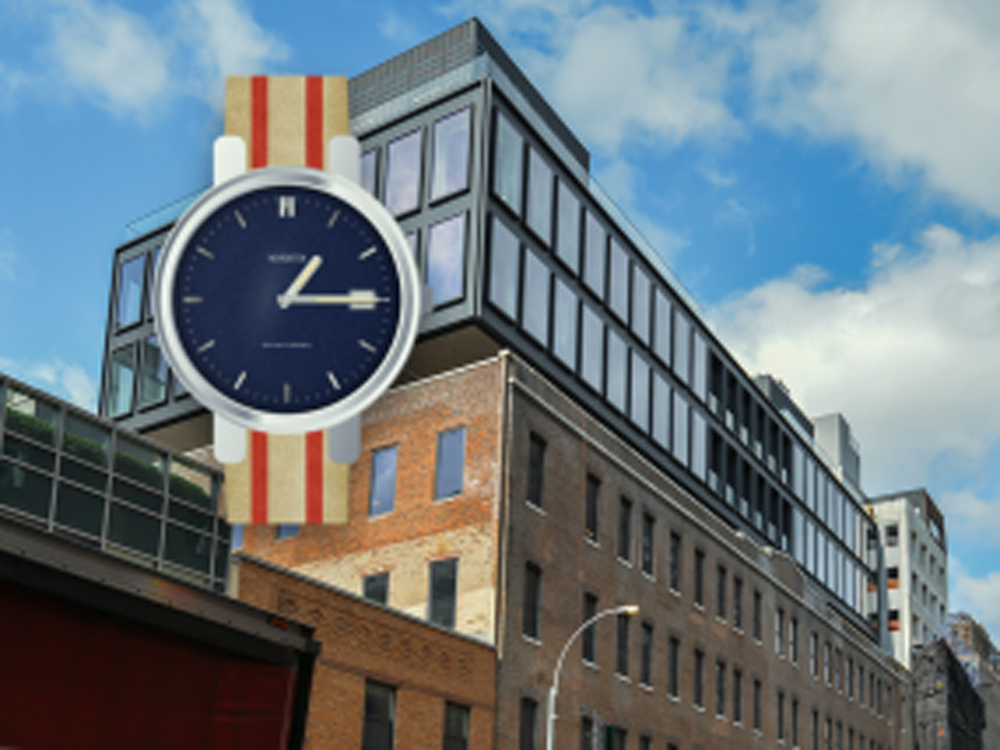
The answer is **1:15**
